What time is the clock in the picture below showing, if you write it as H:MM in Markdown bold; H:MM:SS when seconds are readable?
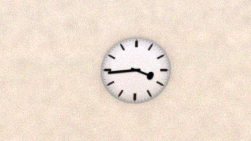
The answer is **3:44**
